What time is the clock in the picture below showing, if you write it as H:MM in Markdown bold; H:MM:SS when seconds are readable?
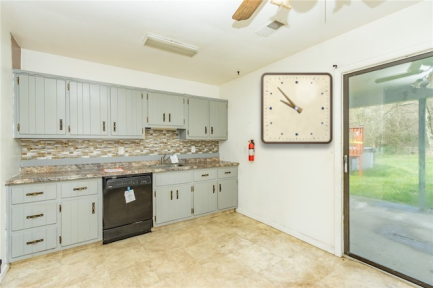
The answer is **9:53**
